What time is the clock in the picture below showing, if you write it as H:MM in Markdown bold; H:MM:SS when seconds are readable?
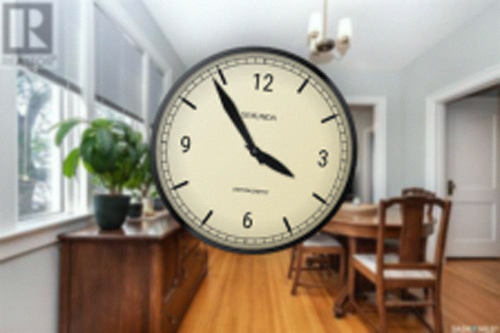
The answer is **3:54**
